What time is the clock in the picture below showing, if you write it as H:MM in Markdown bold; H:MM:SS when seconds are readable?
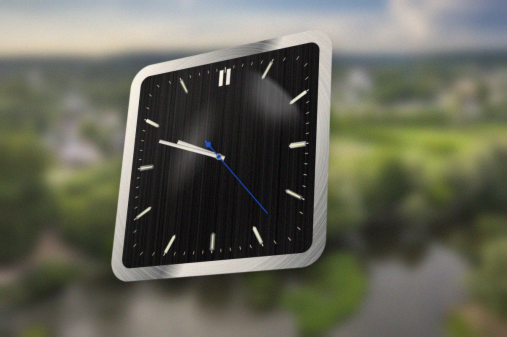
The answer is **9:48:23**
